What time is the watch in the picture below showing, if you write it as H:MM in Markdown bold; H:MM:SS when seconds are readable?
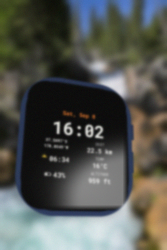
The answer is **16:02**
